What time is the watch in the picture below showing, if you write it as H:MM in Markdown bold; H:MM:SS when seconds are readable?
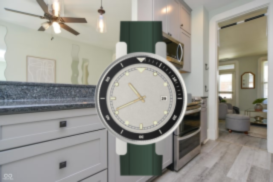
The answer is **10:41**
